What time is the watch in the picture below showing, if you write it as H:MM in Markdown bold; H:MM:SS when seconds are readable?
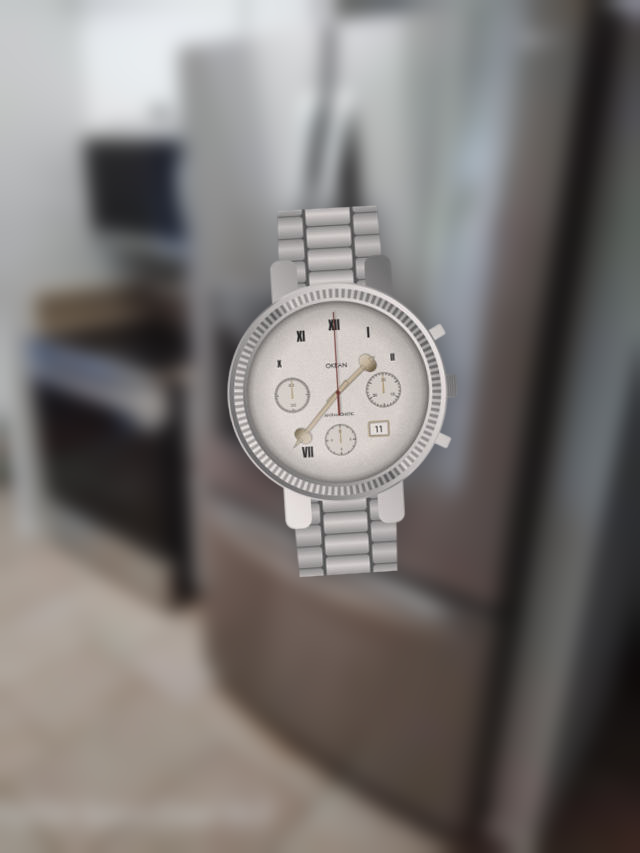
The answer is **1:37**
